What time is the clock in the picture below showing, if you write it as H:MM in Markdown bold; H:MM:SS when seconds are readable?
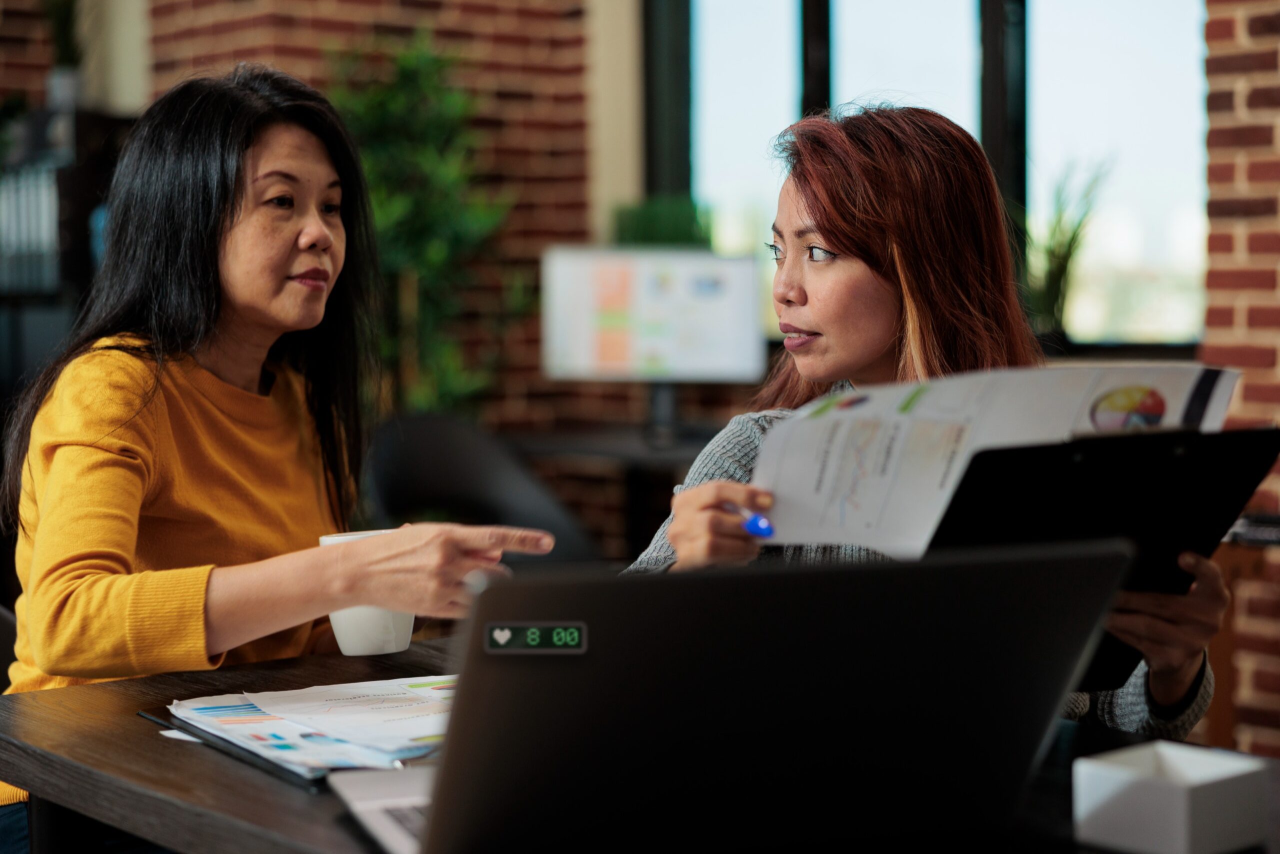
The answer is **8:00**
